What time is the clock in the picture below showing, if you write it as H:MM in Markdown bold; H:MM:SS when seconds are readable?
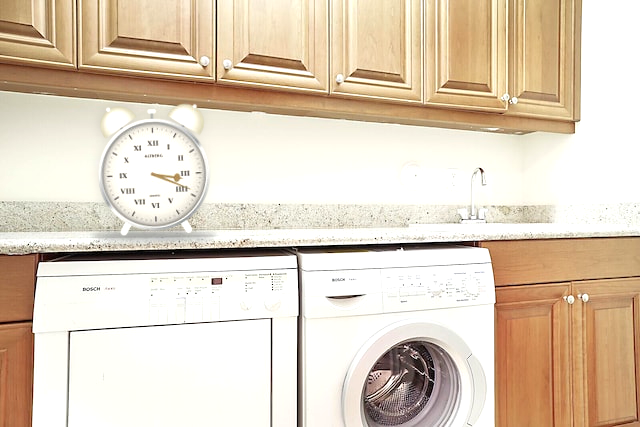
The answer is **3:19**
